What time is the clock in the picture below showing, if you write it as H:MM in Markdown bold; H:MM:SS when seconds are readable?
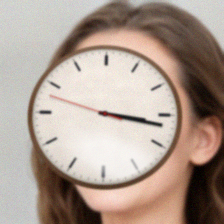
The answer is **3:16:48**
